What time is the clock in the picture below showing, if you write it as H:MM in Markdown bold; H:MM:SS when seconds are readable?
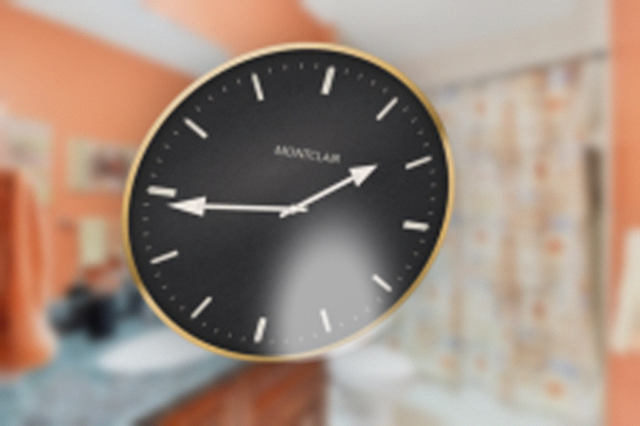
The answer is **1:44**
